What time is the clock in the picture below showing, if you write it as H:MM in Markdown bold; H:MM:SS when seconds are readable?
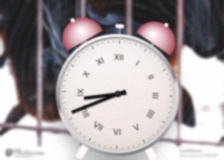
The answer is **8:41**
